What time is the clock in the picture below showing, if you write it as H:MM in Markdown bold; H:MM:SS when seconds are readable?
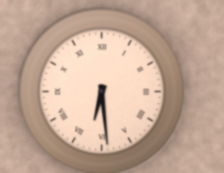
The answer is **6:29**
